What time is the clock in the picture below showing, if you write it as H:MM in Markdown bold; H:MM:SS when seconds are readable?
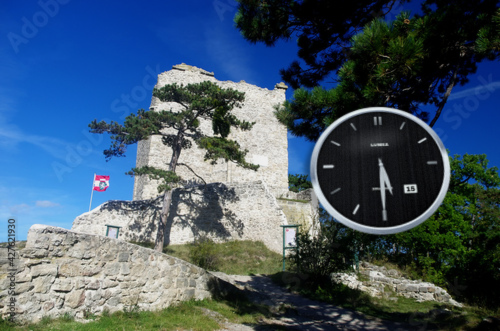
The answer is **5:30**
